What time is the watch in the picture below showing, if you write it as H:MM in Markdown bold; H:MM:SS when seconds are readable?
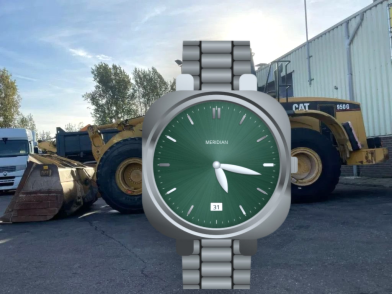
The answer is **5:17**
